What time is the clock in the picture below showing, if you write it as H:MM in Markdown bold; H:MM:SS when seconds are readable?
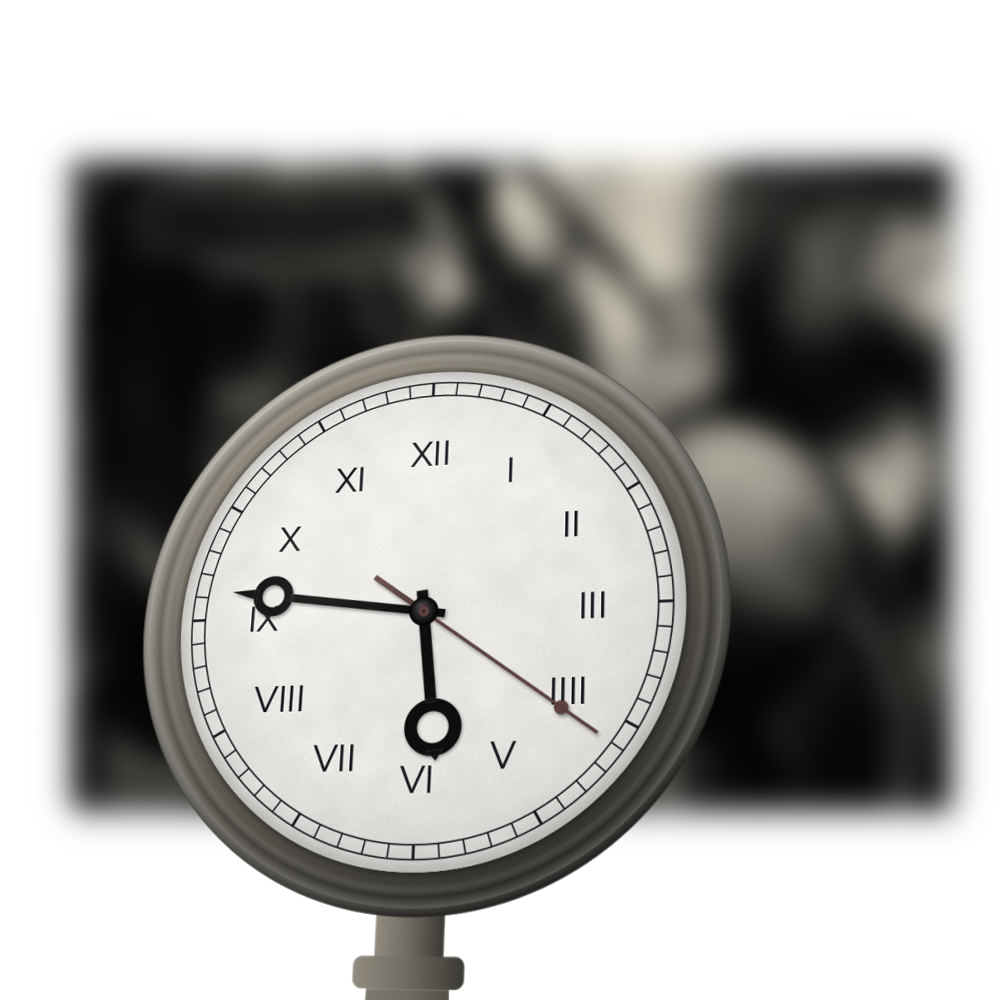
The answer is **5:46:21**
